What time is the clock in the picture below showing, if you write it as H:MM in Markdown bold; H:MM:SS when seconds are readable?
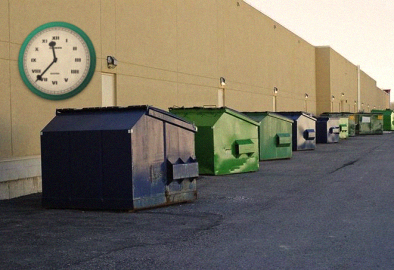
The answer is **11:37**
